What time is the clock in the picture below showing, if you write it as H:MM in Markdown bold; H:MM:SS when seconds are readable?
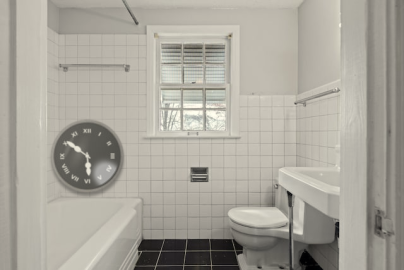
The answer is **5:51**
